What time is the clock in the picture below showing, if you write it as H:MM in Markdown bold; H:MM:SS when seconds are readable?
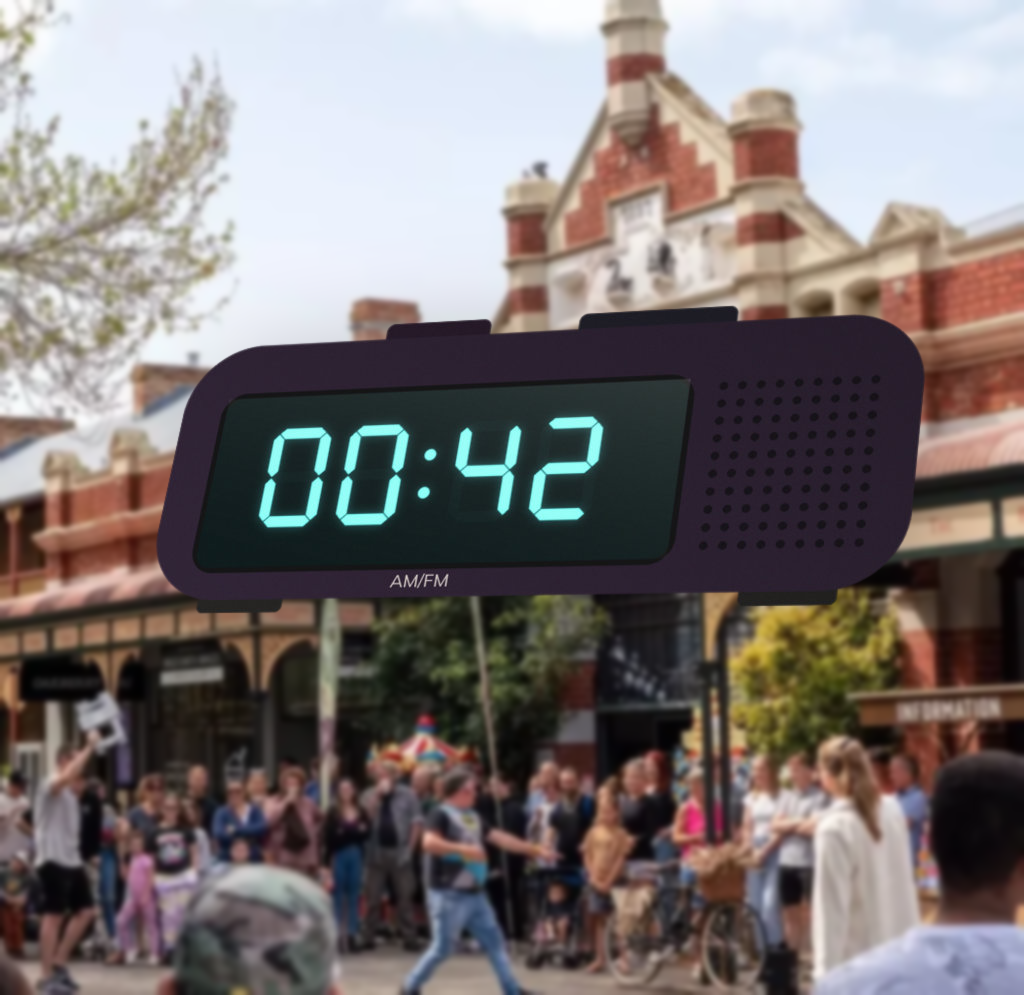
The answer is **0:42**
